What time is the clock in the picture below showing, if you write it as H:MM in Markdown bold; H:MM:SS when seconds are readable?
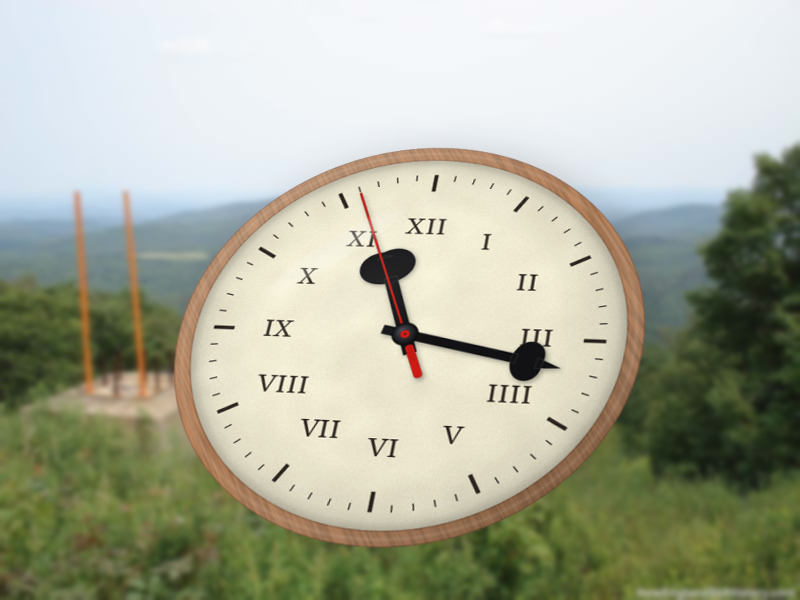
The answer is **11:16:56**
